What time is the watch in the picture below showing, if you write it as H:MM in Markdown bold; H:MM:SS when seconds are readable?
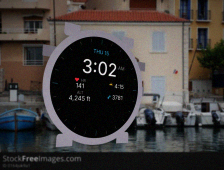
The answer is **3:02**
